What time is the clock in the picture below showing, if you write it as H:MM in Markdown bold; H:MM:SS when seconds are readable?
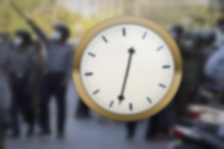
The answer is **12:33**
